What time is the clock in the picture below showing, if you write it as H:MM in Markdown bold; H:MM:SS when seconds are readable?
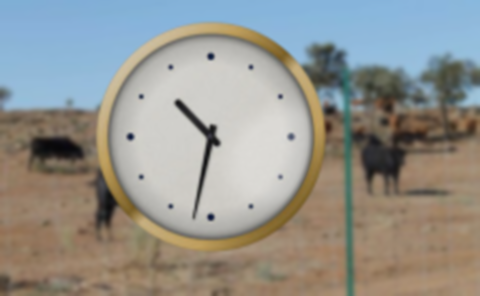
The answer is **10:32**
